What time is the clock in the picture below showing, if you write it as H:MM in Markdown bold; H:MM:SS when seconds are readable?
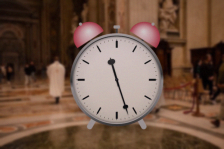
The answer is **11:27**
